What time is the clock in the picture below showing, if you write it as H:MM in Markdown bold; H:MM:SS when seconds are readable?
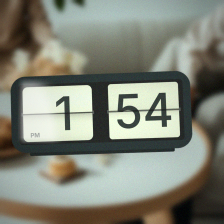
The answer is **1:54**
